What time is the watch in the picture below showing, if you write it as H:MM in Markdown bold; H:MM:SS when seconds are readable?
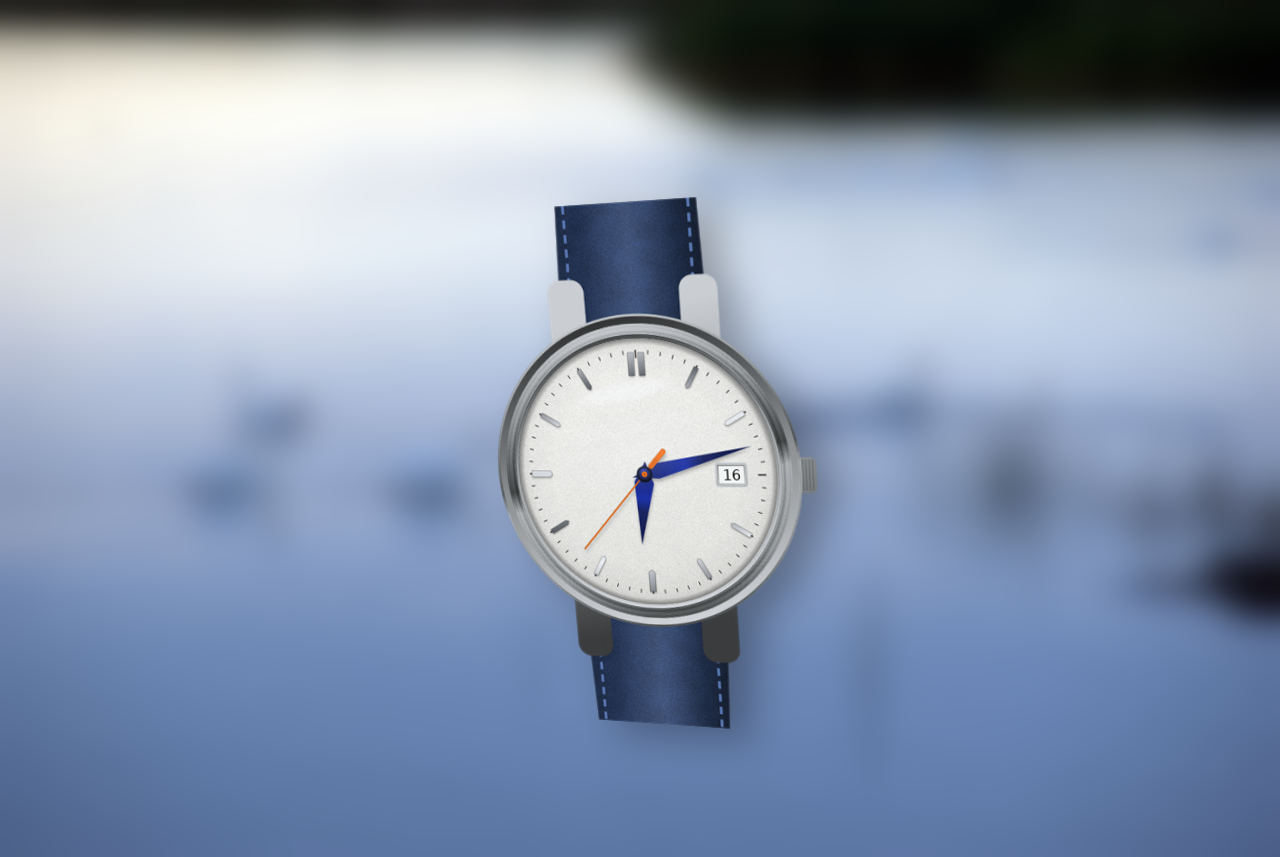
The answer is **6:12:37**
